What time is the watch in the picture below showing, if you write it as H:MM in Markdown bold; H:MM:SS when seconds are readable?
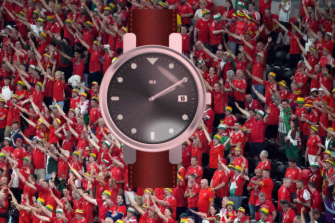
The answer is **2:10**
